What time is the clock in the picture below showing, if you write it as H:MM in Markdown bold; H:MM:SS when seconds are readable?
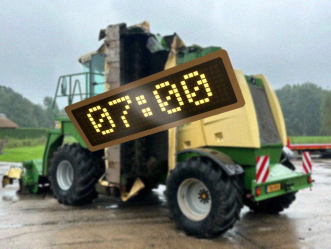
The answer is **7:00**
